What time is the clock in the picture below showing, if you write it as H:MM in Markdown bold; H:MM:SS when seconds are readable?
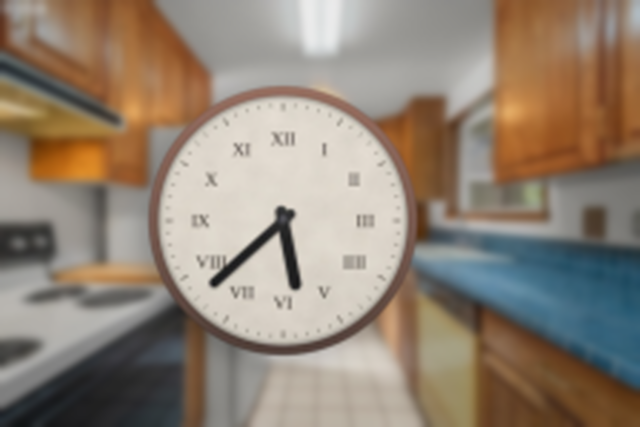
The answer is **5:38**
